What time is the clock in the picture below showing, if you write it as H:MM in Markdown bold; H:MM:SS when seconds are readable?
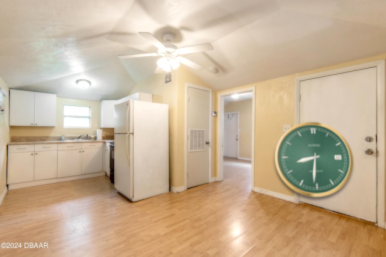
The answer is **8:31**
